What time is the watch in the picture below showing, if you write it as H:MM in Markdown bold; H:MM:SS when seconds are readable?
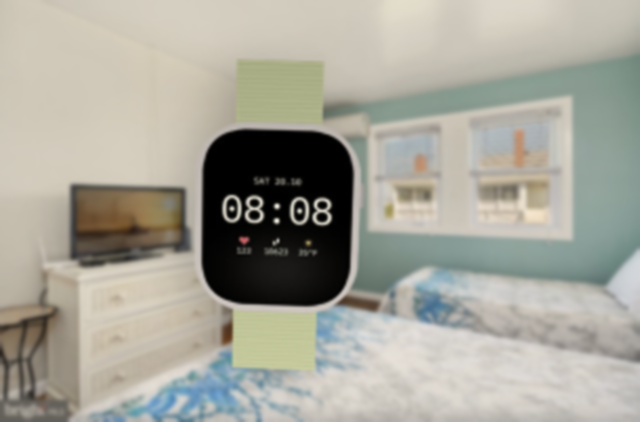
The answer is **8:08**
